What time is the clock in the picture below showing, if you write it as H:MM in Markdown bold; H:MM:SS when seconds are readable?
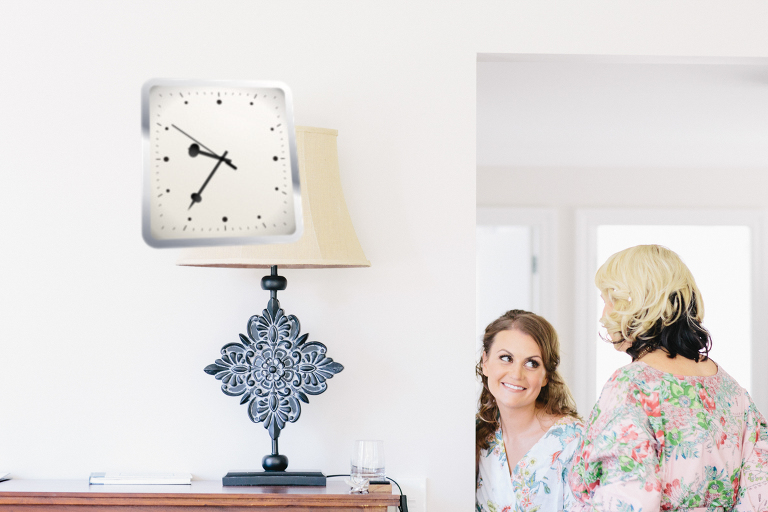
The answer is **9:35:51**
